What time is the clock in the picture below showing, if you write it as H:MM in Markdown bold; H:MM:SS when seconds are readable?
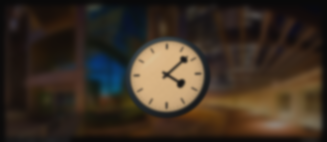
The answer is **4:08**
